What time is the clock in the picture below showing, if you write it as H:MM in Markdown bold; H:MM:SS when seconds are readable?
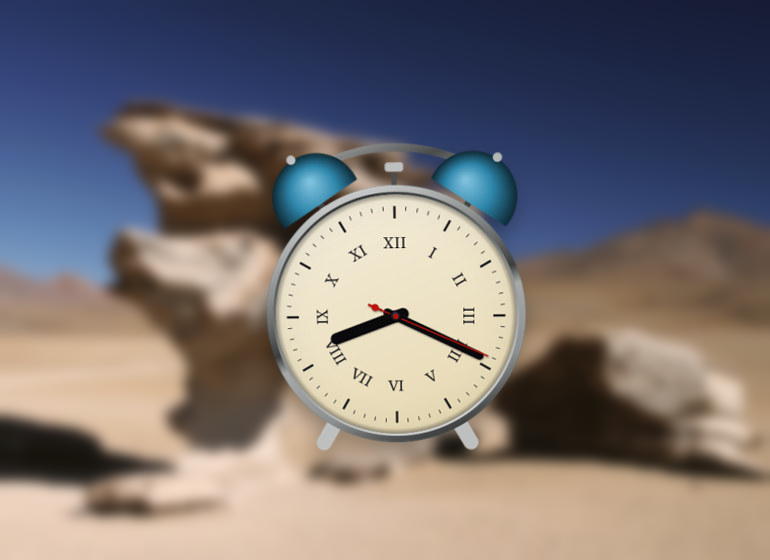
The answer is **8:19:19**
